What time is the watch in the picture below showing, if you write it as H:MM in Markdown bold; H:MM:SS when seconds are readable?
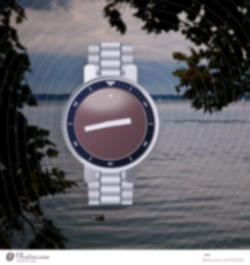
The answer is **2:43**
